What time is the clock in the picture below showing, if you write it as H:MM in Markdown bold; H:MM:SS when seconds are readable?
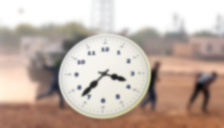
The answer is **3:37**
